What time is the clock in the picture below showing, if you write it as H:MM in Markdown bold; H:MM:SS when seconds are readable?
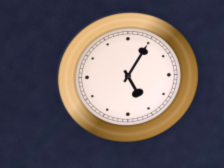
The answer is **5:05**
